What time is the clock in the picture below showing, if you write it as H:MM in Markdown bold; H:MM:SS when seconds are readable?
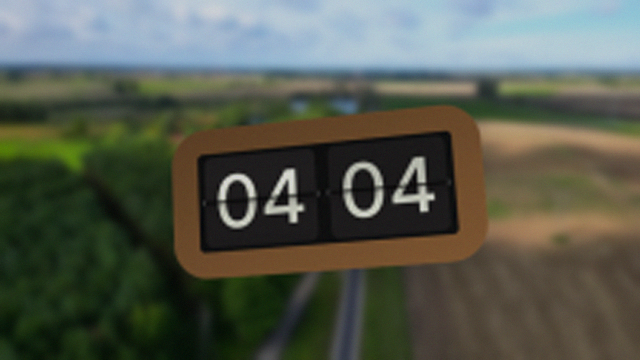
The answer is **4:04**
